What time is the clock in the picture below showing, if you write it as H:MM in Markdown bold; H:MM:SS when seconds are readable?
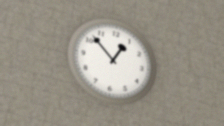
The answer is **12:52**
